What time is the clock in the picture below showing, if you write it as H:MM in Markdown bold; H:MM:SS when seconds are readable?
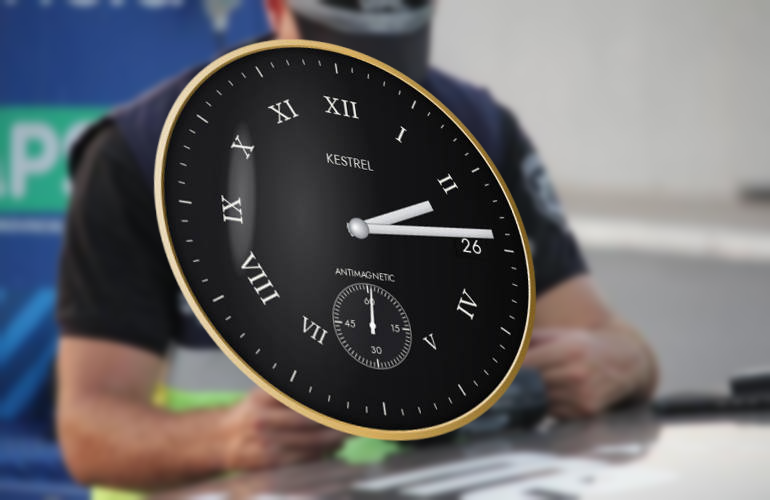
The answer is **2:14:01**
